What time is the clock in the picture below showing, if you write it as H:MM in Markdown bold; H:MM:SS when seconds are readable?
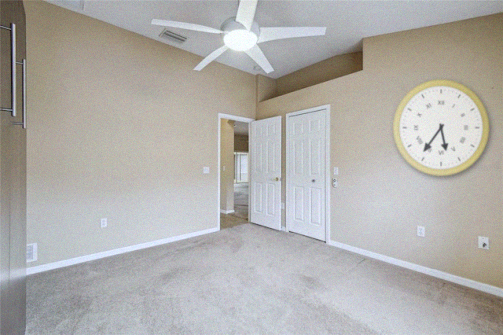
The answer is **5:36**
